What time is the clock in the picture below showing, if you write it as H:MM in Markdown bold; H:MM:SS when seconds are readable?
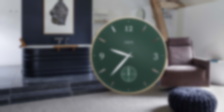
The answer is **9:37**
